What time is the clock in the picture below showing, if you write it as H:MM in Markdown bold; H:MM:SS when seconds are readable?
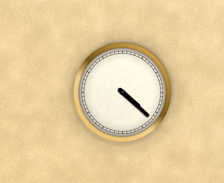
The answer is **4:22**
